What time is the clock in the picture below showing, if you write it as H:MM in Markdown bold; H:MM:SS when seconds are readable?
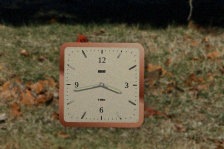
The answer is **3:43**
